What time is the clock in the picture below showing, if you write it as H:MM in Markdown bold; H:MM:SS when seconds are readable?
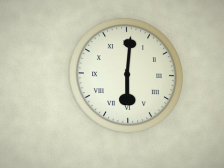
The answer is **6:01**
